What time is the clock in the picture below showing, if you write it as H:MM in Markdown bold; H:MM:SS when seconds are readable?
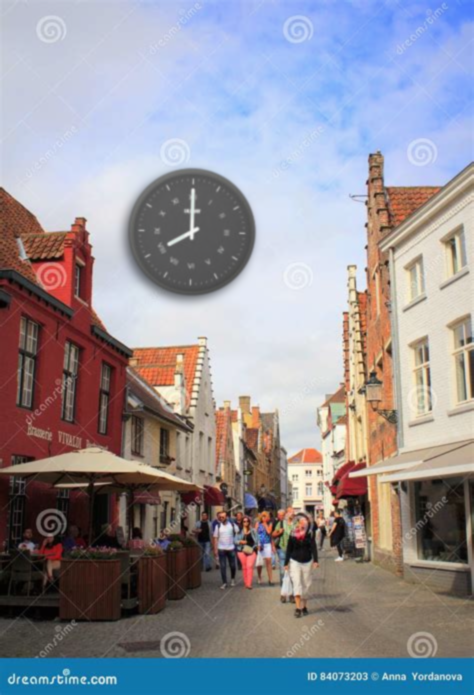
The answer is **8:00**
